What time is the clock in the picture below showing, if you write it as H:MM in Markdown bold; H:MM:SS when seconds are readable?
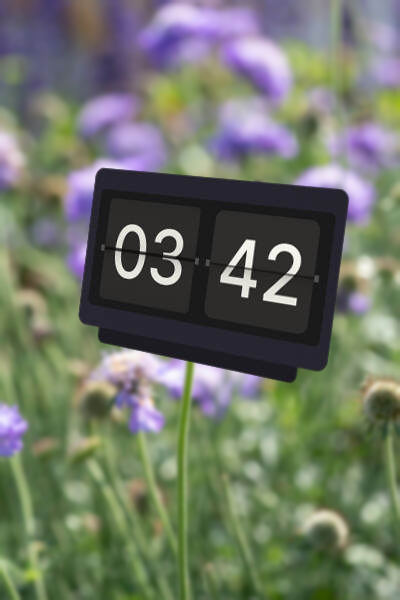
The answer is **3:42**
